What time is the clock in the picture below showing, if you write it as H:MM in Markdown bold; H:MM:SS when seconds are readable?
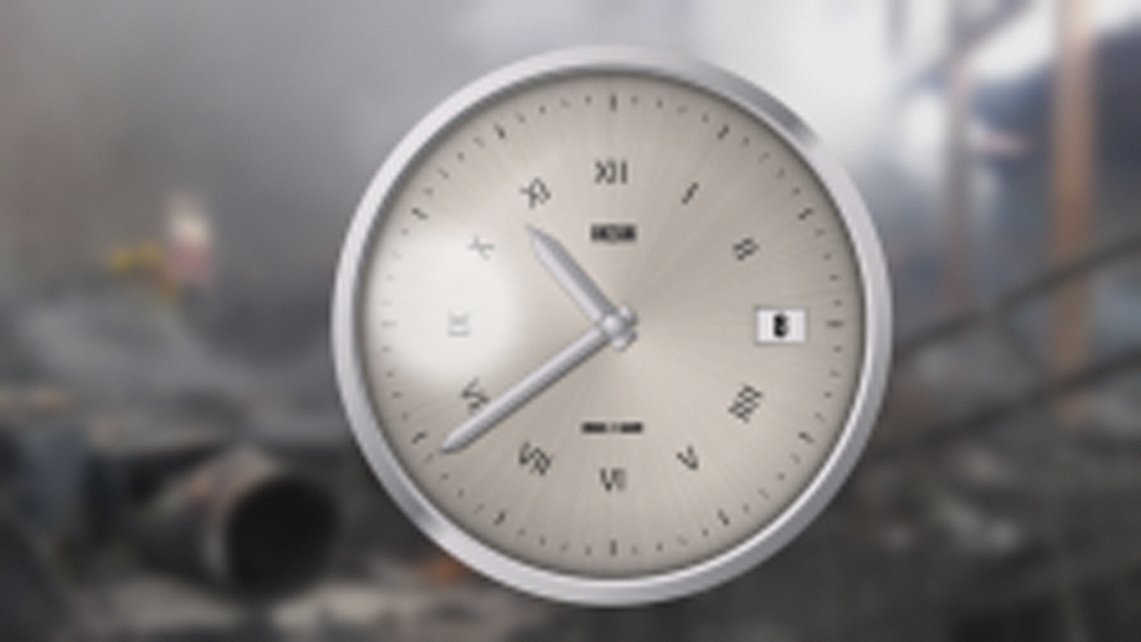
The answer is **10:39**
